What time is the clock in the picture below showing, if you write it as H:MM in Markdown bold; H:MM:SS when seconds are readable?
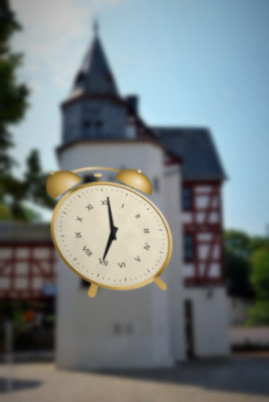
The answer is **7:01**
